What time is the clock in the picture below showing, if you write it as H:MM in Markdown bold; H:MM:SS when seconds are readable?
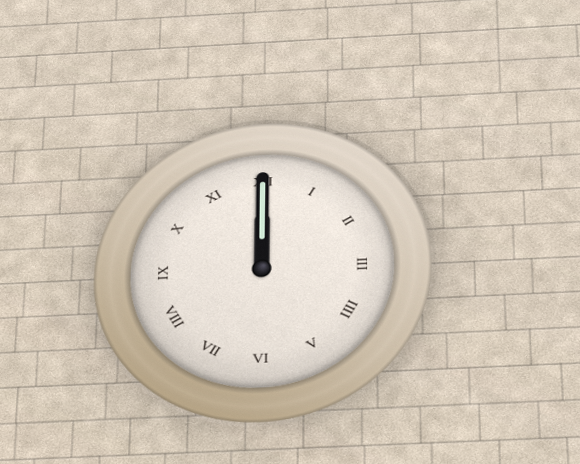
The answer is **12:00**
